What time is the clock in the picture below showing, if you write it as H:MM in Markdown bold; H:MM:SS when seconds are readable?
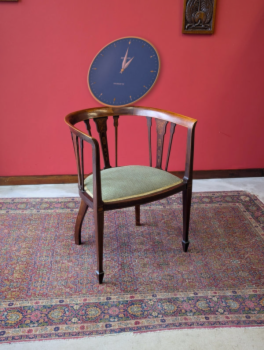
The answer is **1:00**
